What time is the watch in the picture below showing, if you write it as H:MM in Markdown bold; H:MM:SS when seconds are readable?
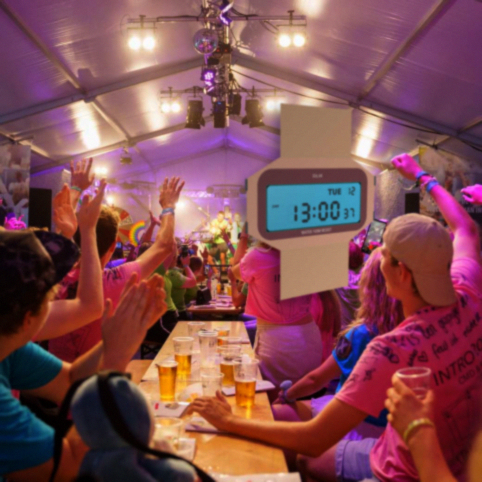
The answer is **13:00**
